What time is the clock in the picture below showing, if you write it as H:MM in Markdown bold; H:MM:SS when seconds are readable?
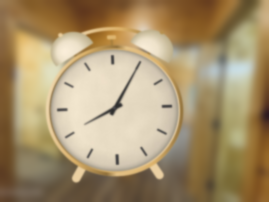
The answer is **8:05**
